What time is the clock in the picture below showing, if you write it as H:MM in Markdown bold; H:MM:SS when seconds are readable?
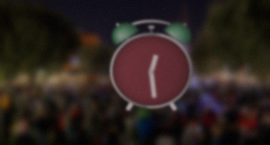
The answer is **12:29**
